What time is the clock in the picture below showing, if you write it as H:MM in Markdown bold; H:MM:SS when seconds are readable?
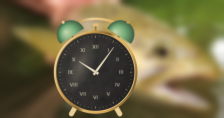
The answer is **10:06**
